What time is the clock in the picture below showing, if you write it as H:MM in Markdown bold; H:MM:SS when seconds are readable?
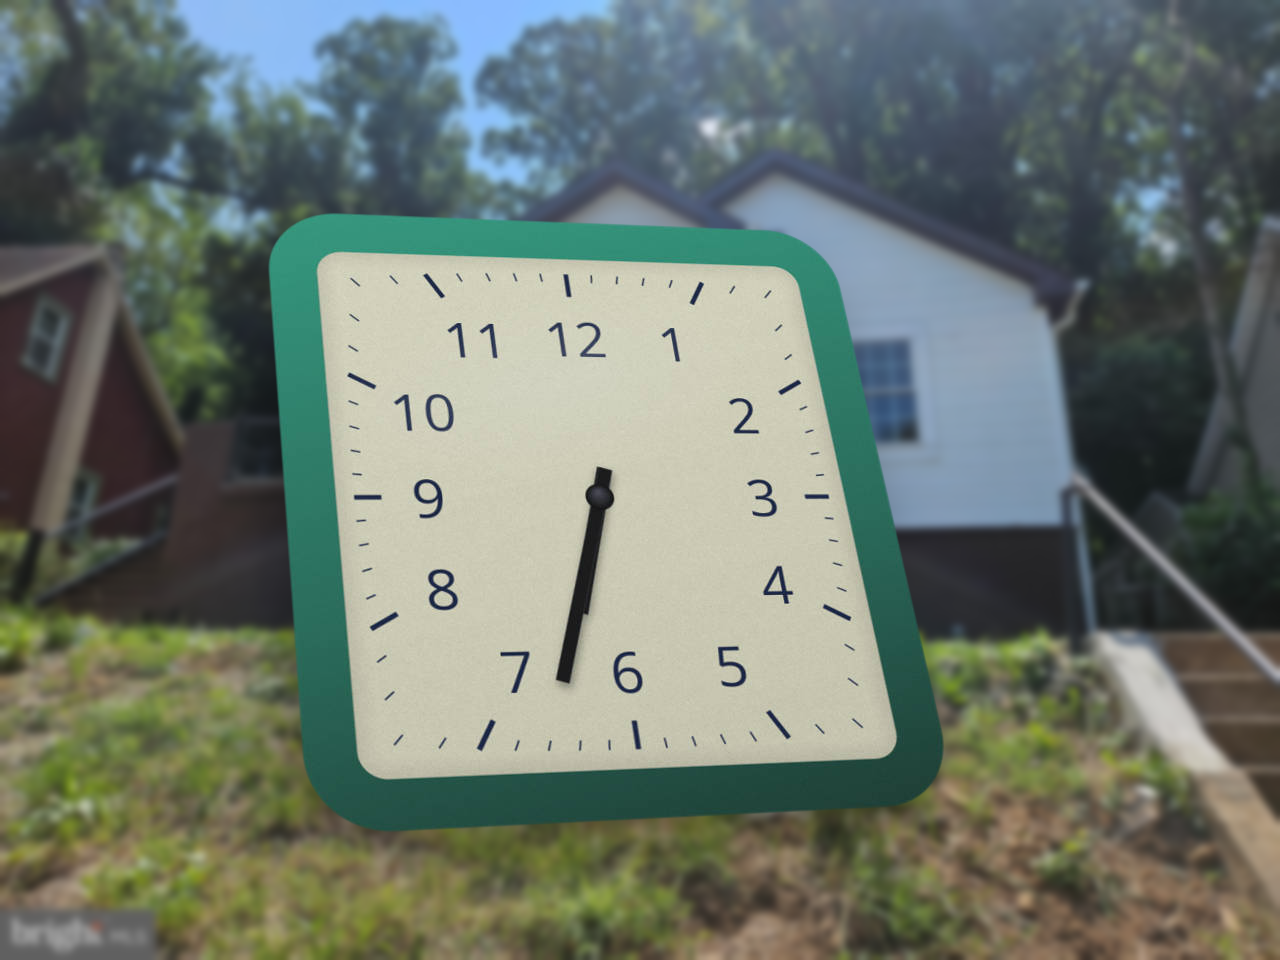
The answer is **6:33**
